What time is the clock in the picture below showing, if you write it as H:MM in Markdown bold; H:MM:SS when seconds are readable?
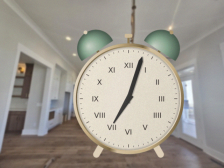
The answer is **7:03**
